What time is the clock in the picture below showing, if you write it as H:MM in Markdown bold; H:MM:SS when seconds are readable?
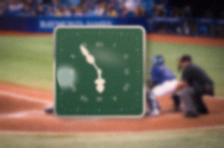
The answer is **5:54**
